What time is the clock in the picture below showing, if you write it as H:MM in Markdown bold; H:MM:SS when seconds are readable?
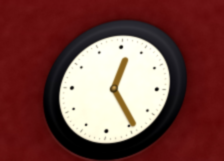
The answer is **12:24**
